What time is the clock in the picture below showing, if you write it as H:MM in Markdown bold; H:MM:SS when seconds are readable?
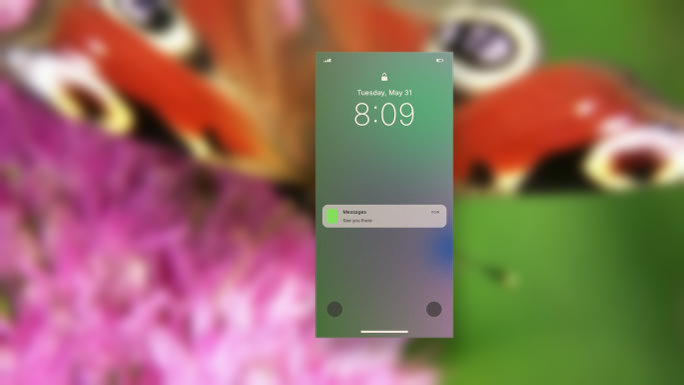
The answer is **8:09**
